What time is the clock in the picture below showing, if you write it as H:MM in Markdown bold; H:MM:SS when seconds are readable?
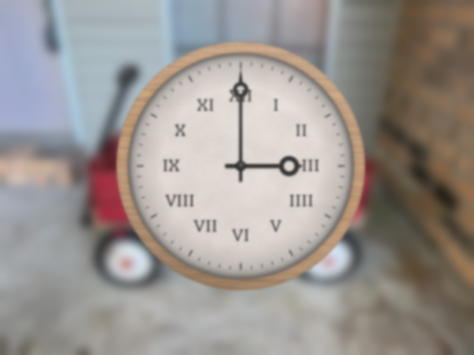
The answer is **3:00**
